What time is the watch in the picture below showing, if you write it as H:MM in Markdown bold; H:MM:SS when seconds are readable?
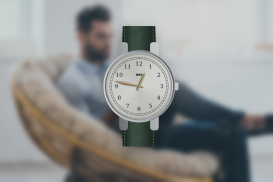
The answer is **12:47**
